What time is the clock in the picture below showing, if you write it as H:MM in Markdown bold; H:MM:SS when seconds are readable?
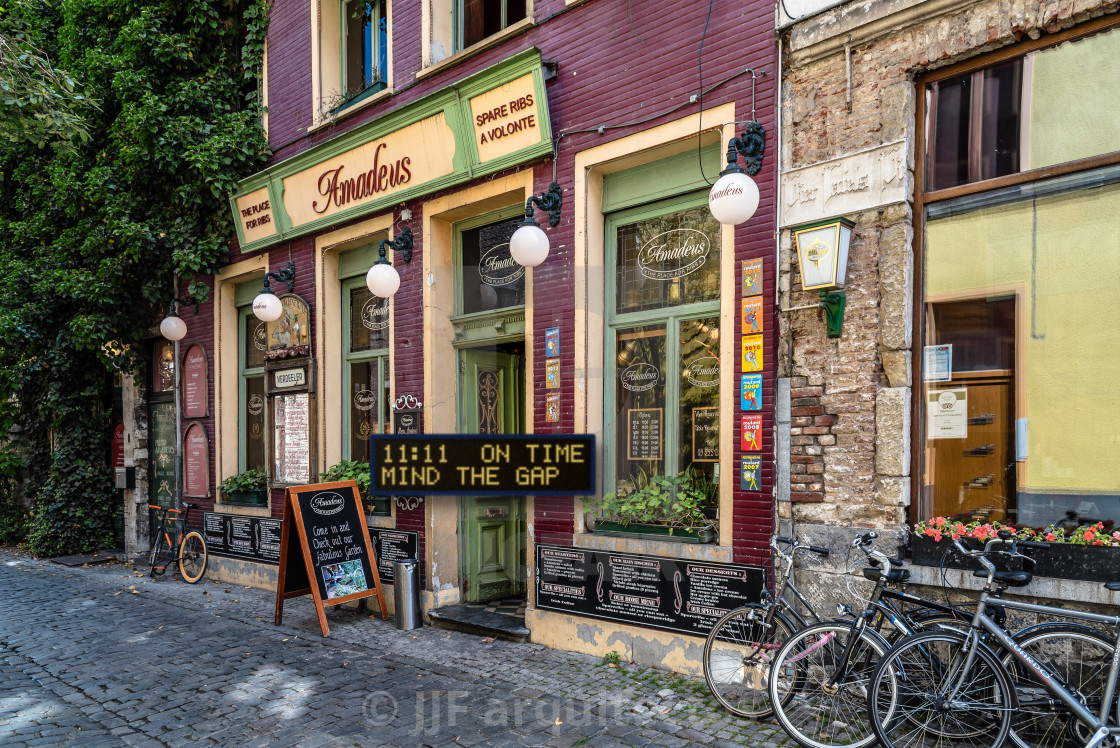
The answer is **11:11**
